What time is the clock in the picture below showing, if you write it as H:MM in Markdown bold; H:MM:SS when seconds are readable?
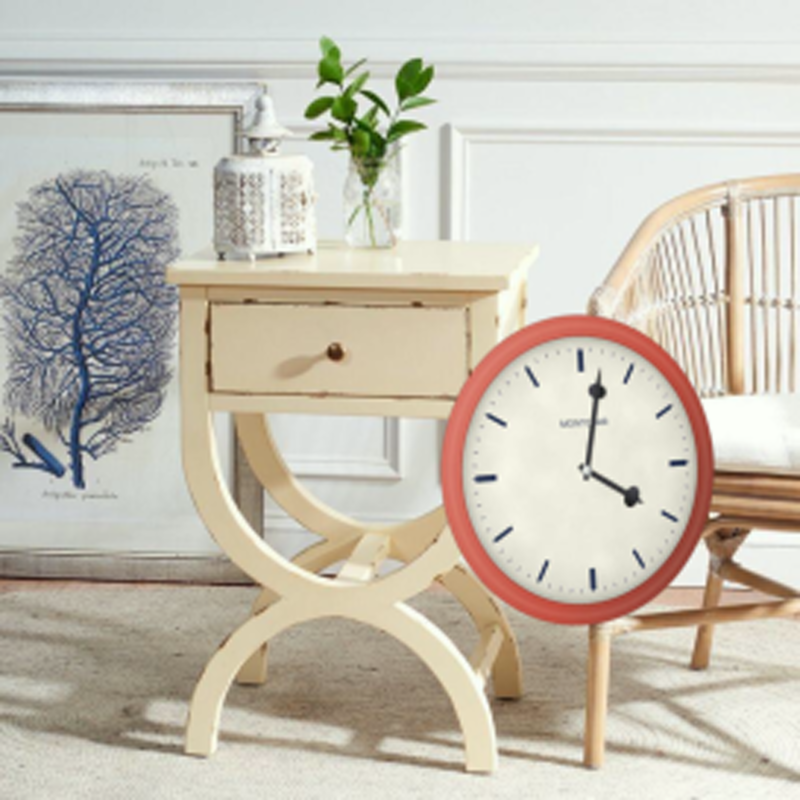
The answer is **4:02**
